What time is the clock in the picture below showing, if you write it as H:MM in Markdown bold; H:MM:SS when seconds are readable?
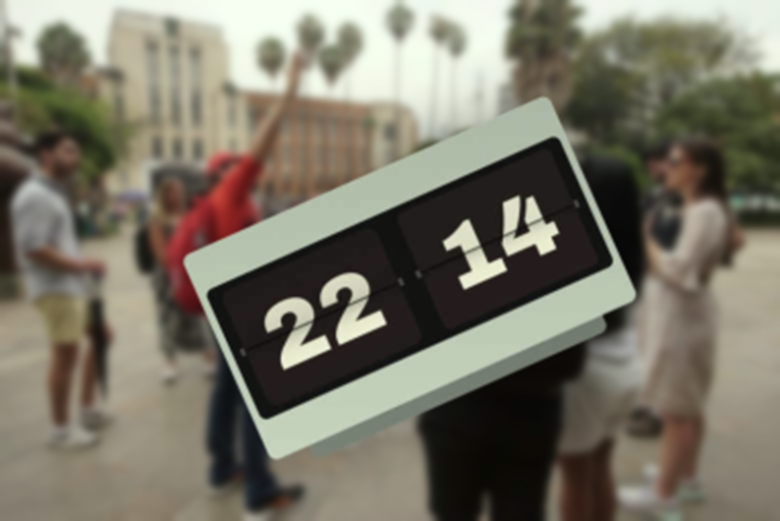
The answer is **22:14**
